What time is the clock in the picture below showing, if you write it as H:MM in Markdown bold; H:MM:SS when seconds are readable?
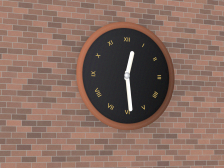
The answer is **12:29**
